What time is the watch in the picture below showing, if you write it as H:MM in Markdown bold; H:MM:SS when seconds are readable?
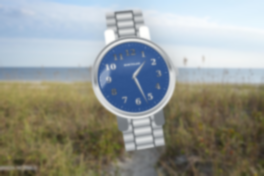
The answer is **1:27**
